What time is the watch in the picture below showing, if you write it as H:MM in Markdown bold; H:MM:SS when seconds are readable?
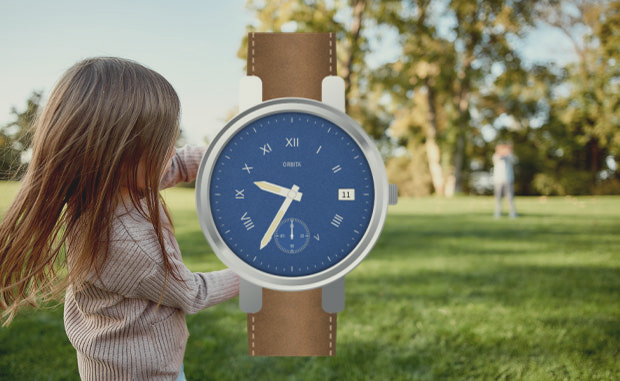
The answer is **9:35**
